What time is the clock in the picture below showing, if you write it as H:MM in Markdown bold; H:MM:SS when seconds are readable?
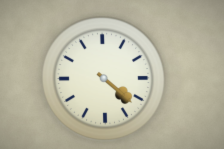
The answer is **4:22**
